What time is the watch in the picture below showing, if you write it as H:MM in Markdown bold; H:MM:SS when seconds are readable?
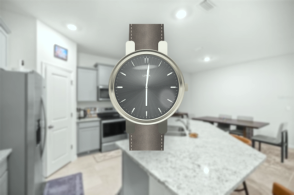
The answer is **6:01**
